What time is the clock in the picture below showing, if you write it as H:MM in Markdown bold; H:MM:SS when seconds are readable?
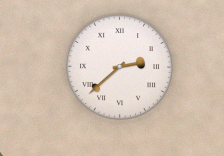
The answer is **2:38**
